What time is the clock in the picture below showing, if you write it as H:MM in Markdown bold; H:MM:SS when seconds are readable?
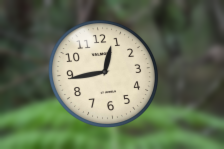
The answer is **12:44**
